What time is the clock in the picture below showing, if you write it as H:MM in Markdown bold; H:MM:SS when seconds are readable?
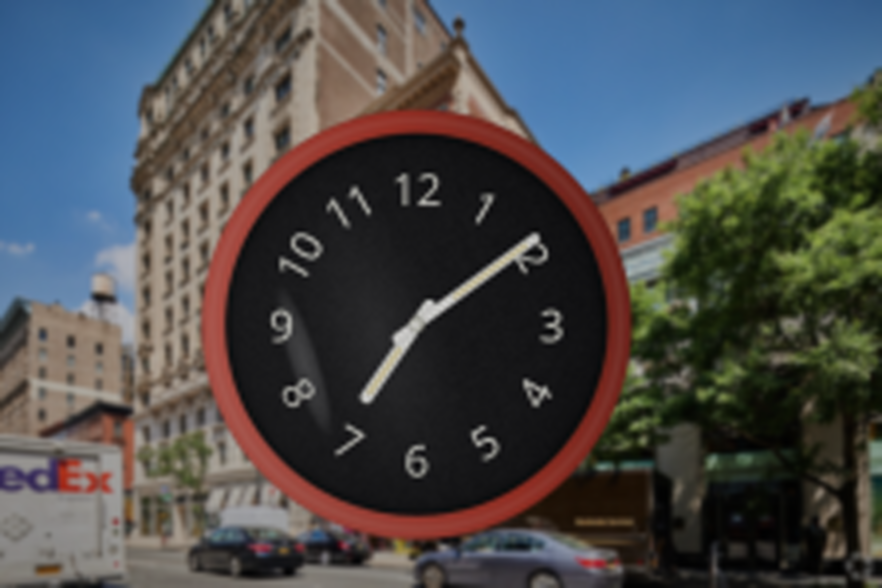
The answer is **7:09**
